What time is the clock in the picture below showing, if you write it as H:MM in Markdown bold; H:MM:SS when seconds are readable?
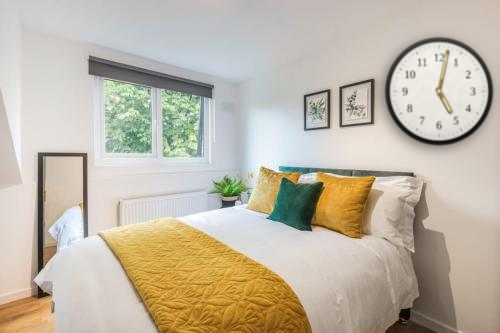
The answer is **5:02**
